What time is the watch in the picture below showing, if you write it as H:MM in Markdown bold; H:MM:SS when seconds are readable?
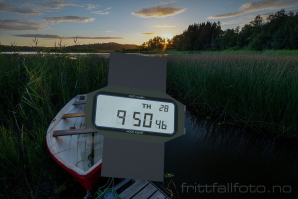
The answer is **9:50:46**
